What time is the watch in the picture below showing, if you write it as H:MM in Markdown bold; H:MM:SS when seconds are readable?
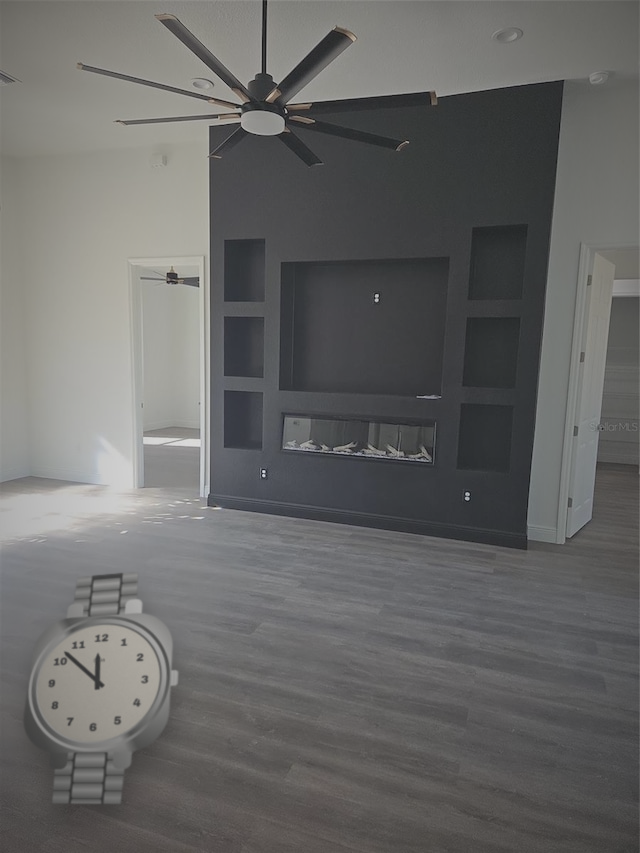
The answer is **11:52**
